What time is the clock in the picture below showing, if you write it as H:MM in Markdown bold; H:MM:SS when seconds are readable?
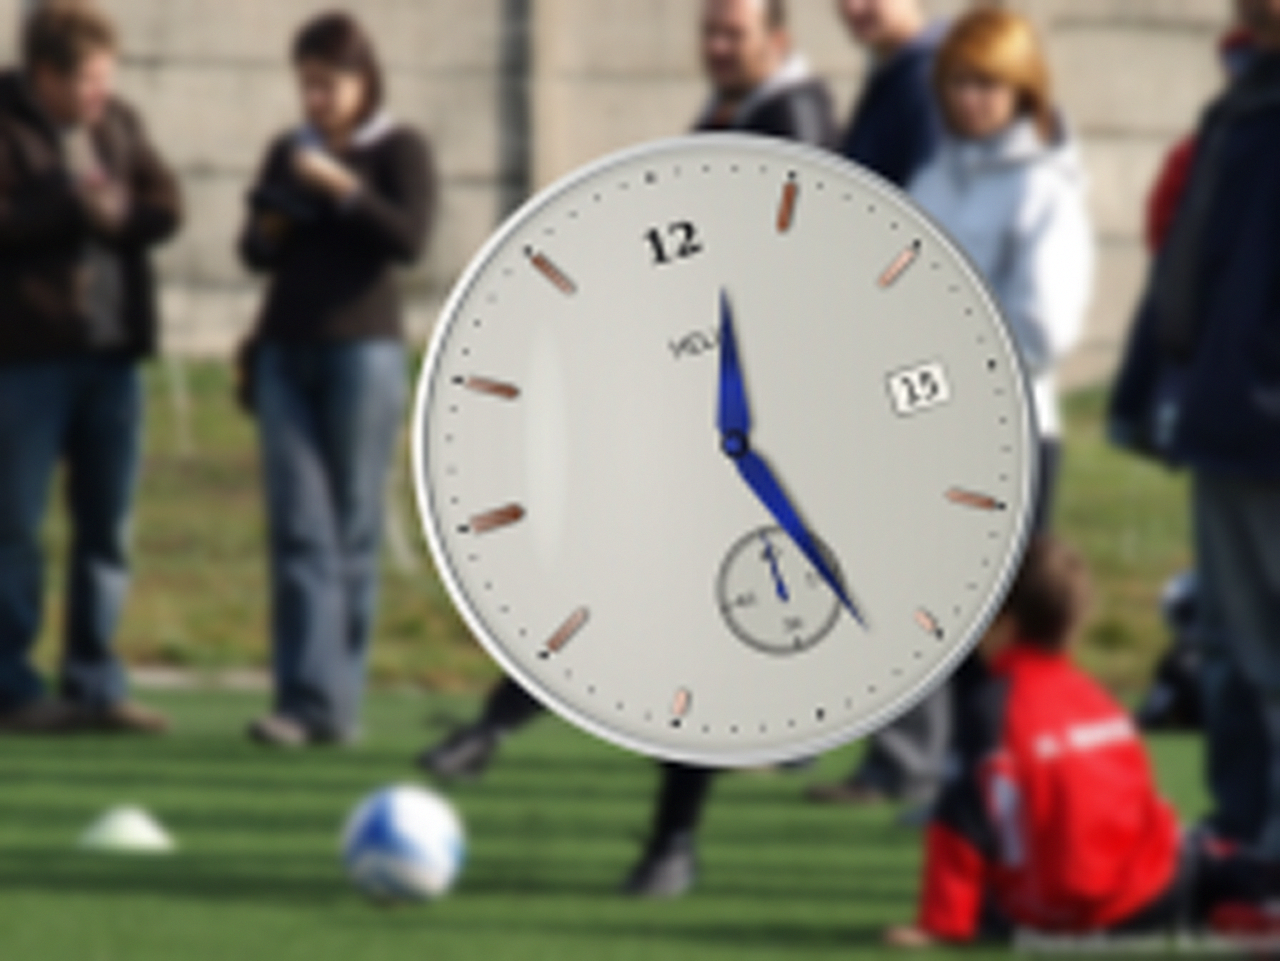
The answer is **12:27**
